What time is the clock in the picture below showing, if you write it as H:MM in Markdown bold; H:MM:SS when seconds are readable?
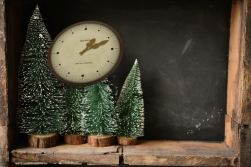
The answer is **1:11**
